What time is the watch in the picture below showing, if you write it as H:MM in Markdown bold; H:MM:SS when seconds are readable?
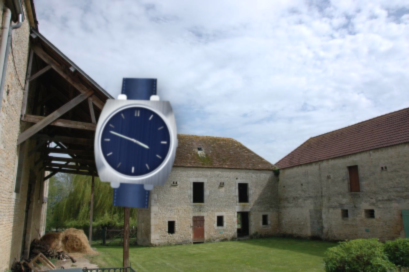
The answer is **3:48**
